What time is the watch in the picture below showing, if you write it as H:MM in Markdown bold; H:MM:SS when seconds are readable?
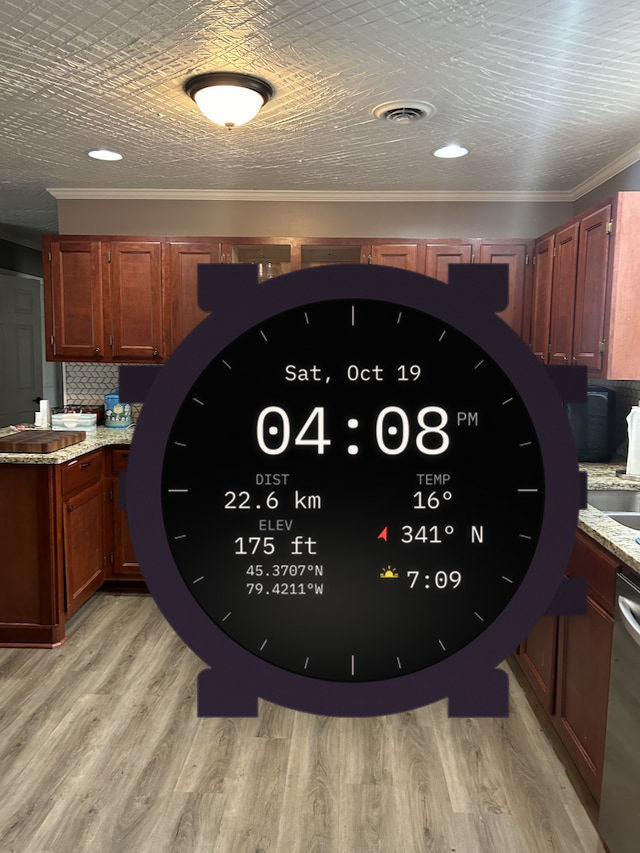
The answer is **4:08**
